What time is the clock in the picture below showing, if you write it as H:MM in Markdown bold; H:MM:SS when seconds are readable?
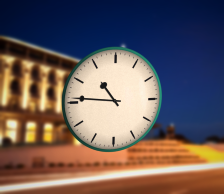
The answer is **10:46**
